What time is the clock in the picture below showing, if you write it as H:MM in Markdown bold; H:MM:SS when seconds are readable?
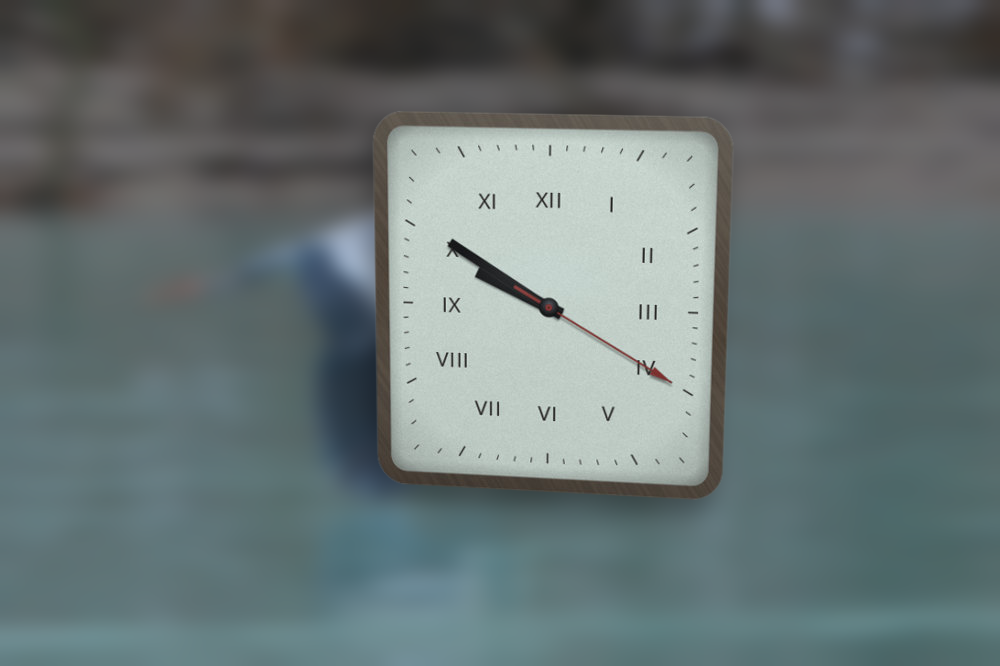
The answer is **9:50:20**
